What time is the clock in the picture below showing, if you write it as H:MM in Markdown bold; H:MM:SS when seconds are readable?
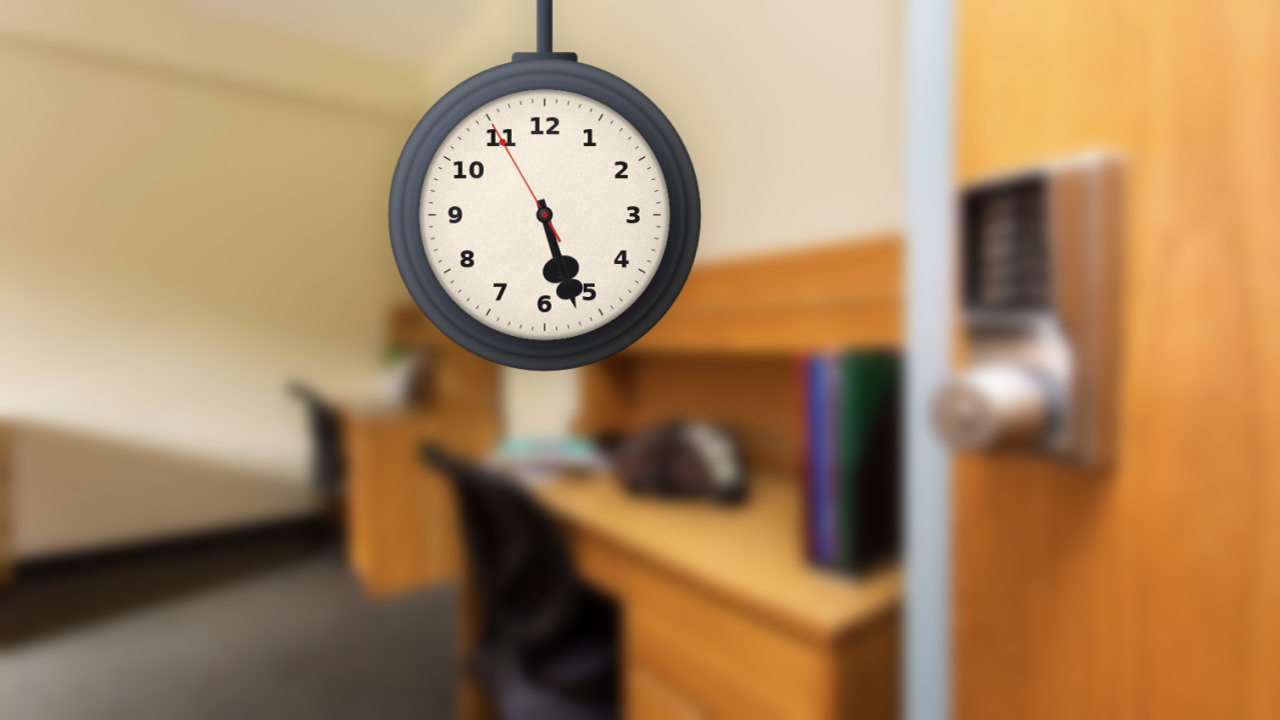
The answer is **5:26:55**
